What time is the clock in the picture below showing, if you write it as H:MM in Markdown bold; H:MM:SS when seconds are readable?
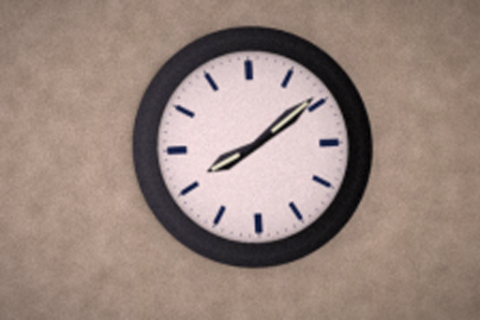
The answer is **8:09**
